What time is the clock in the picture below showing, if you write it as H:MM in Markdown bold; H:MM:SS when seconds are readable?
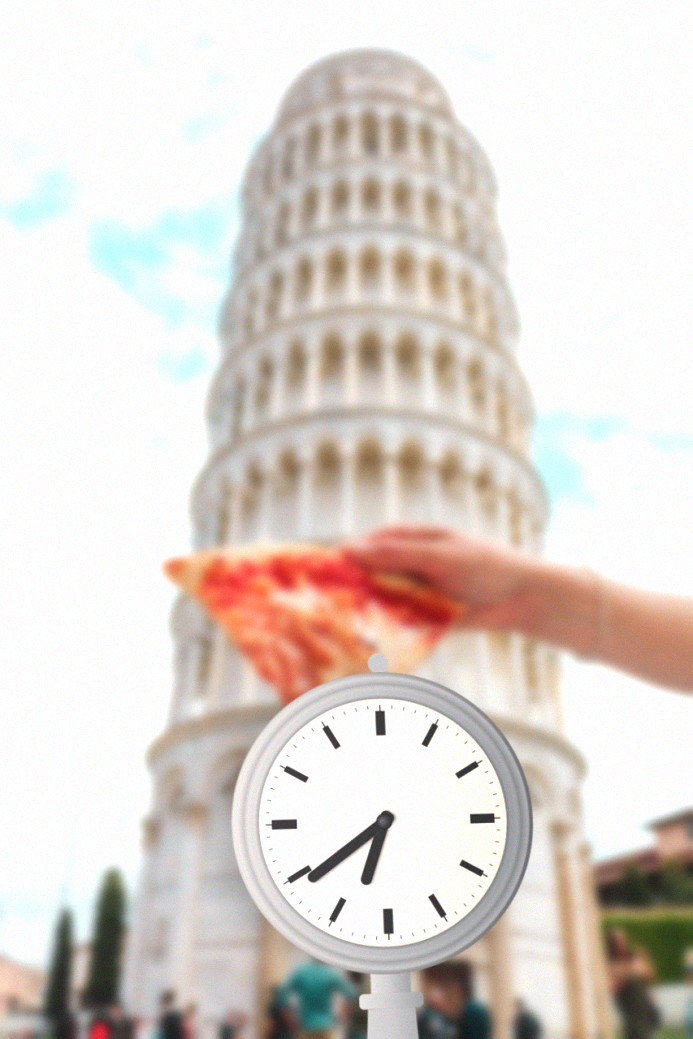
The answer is **6:39**
